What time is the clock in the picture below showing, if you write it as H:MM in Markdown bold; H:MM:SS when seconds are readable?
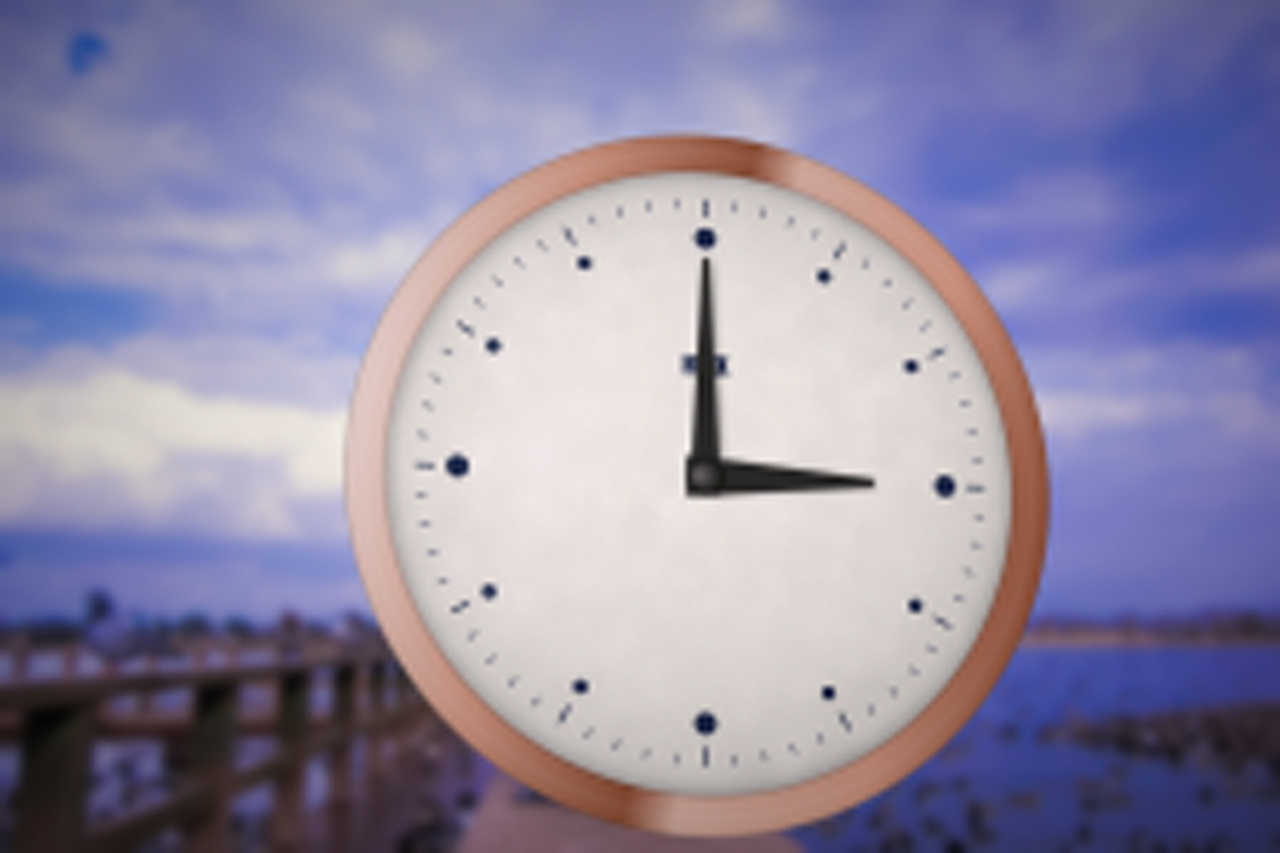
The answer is **3:00**
